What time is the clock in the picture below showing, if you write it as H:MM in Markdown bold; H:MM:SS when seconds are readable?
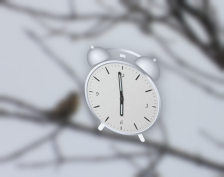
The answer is **5:59**
